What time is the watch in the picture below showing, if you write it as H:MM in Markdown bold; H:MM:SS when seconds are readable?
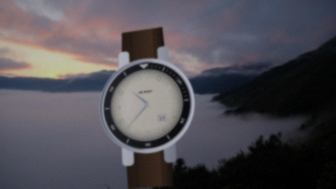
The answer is **10:37**
